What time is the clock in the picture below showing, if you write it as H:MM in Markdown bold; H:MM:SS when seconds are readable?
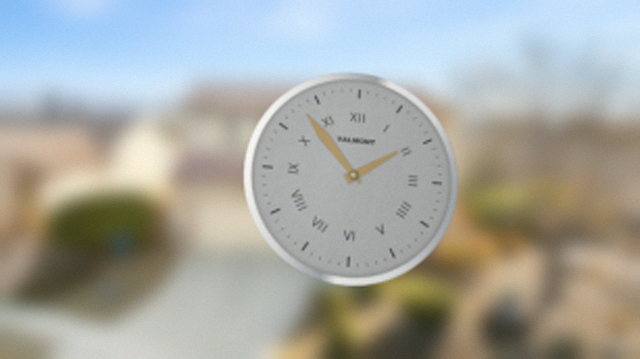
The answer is **1:53**
